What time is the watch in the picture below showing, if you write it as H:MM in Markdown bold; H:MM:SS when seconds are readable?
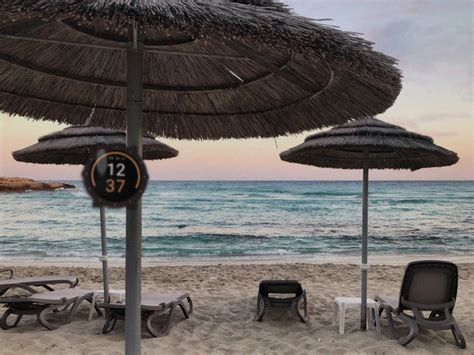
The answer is **12:37**
